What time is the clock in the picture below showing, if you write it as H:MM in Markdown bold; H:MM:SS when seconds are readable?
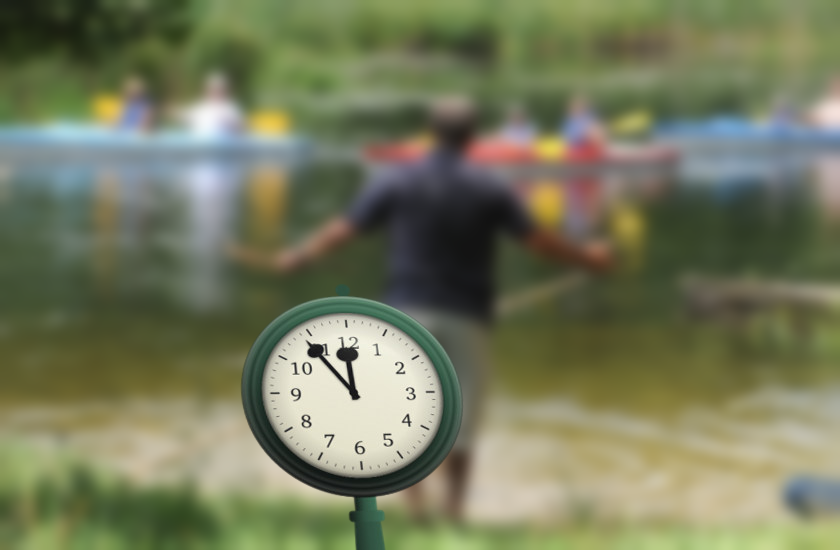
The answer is **11:54**
